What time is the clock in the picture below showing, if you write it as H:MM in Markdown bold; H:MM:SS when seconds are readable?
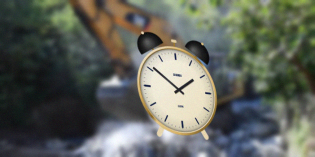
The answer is **1:51**
